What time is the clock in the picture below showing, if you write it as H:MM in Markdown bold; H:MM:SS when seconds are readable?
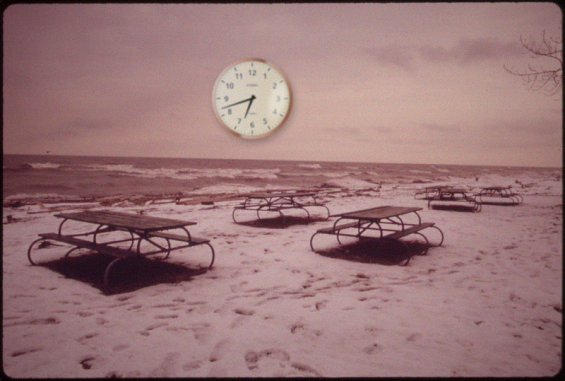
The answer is **6:42**
